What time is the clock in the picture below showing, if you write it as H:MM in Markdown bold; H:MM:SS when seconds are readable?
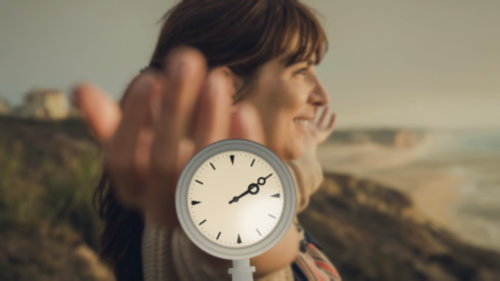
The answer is **2:10**
